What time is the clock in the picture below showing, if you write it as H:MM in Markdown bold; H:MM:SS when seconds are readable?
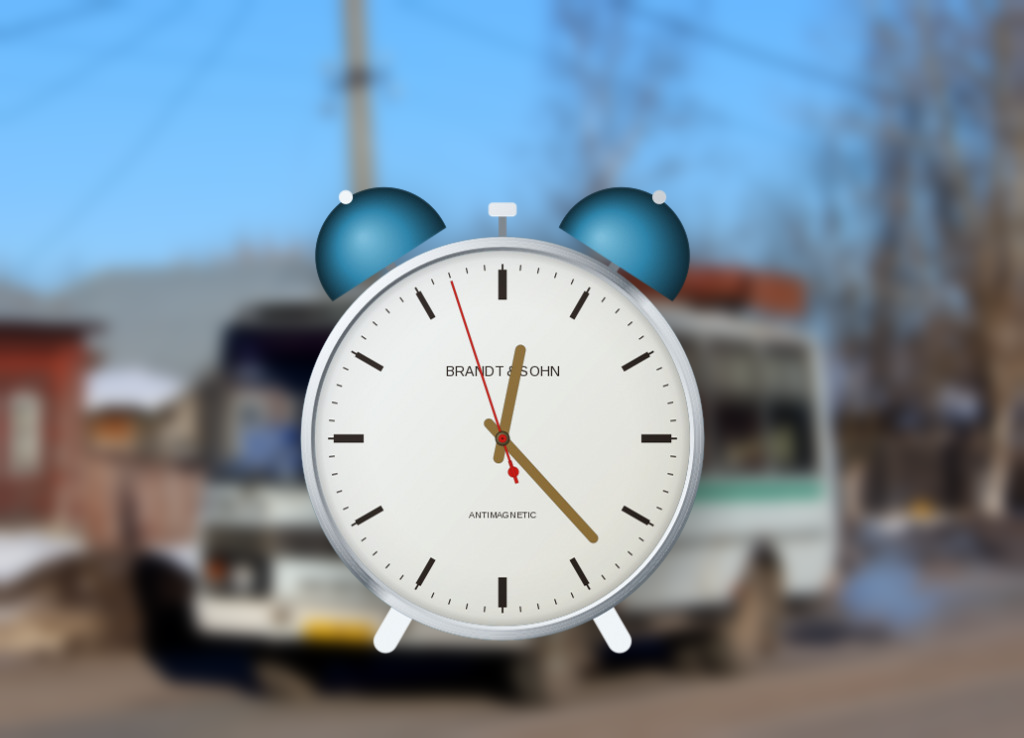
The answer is **12:22:57**
